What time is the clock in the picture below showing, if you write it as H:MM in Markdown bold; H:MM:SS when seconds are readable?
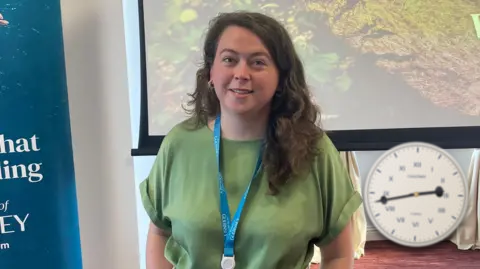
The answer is **2:43**
